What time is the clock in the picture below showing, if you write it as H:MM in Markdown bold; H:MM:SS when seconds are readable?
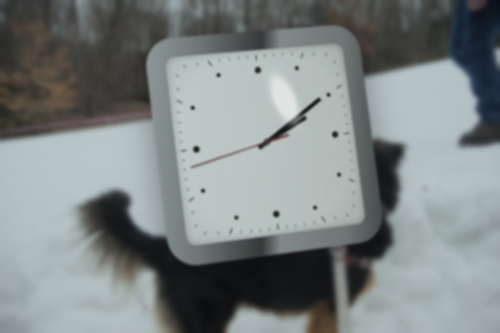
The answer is **2:09:43**
